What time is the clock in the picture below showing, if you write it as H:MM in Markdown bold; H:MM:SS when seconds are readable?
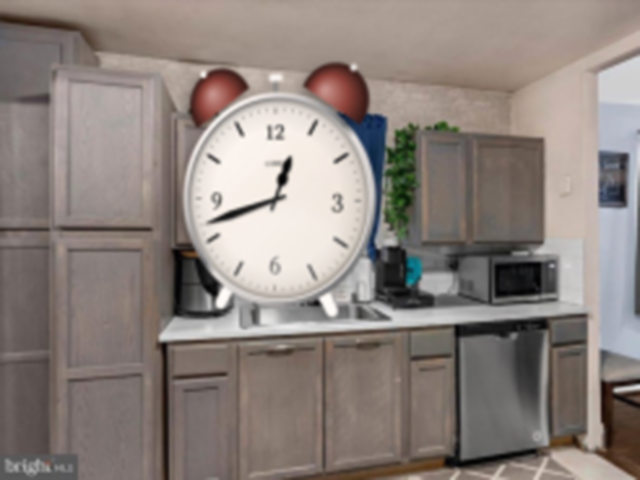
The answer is **12:42**
